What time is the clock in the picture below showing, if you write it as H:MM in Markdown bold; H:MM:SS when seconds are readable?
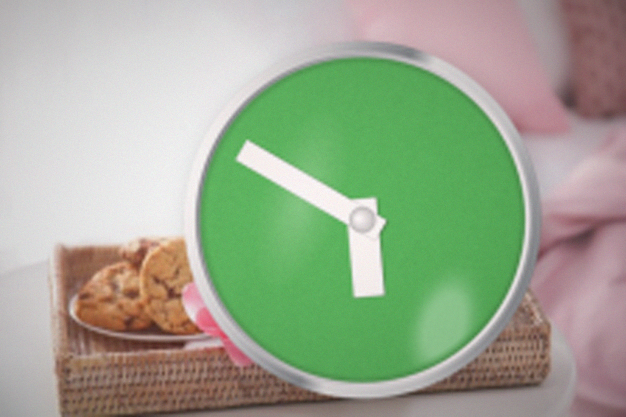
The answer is **5:50**
